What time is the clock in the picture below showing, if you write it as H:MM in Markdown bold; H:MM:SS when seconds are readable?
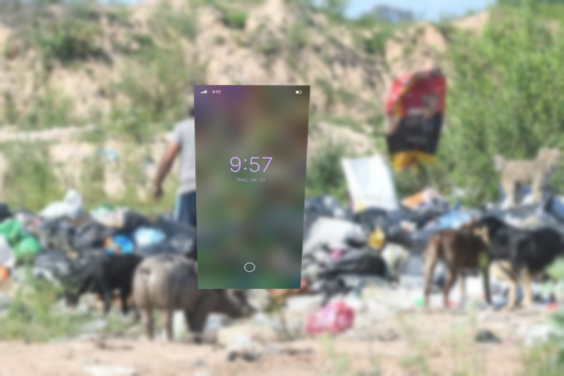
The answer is **9:57**
